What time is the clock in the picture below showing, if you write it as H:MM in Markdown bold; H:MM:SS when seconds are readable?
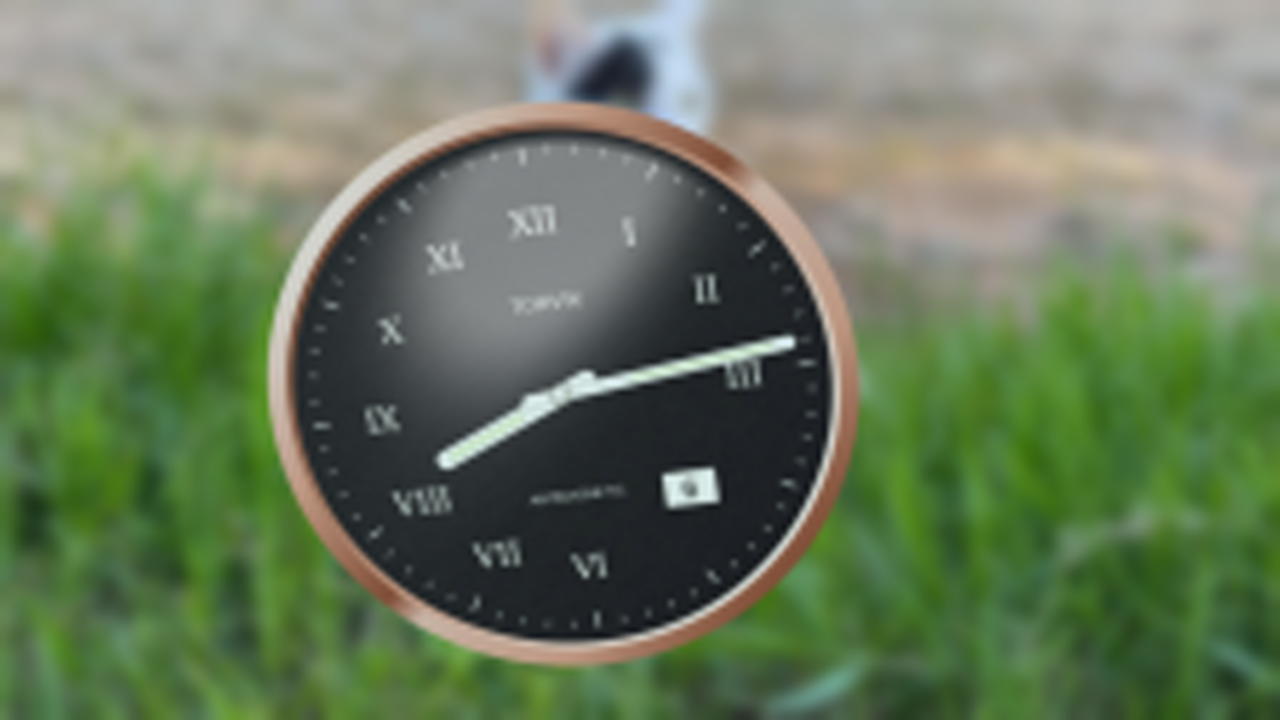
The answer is **8:14**
